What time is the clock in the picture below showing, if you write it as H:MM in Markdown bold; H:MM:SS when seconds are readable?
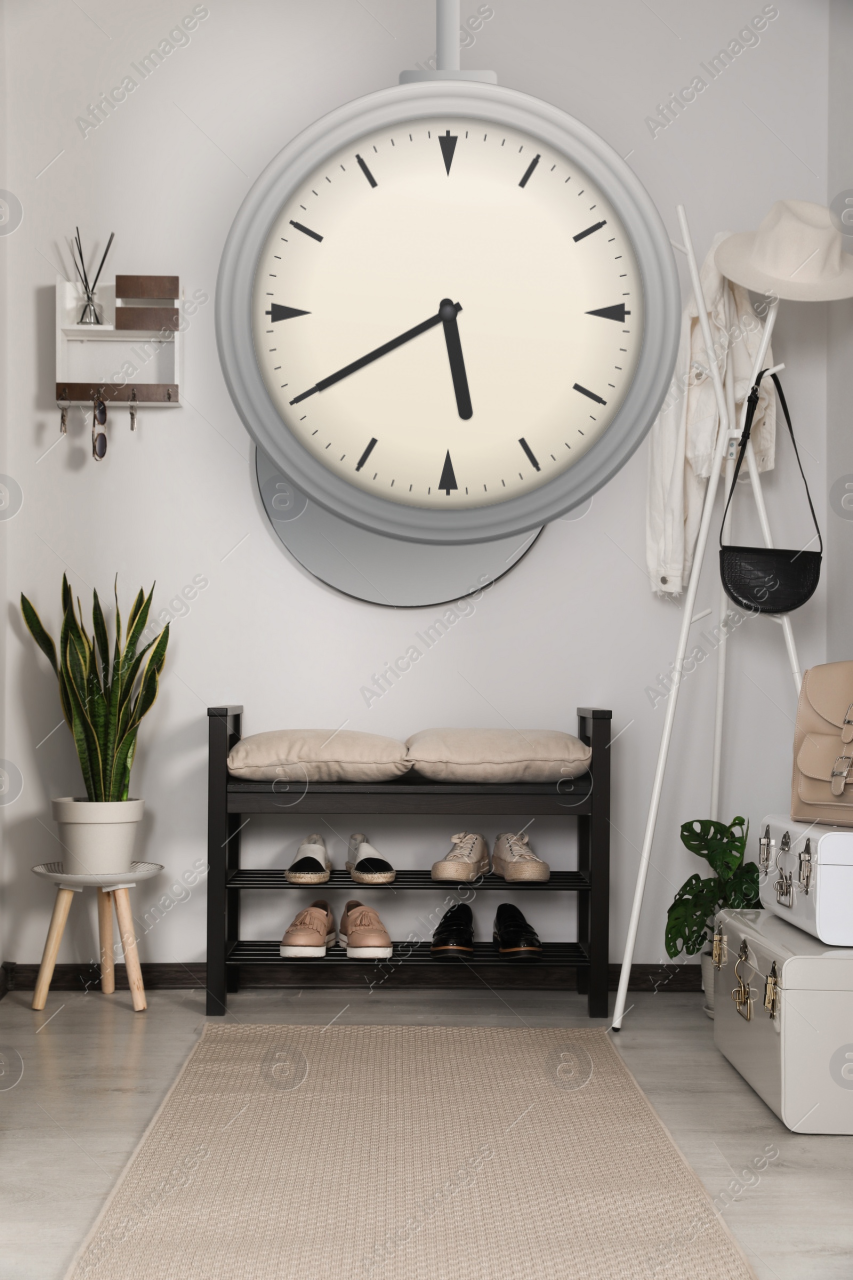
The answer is **5:40**
